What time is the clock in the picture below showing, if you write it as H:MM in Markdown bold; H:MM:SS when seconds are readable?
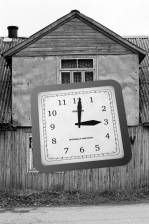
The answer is **3:01**
